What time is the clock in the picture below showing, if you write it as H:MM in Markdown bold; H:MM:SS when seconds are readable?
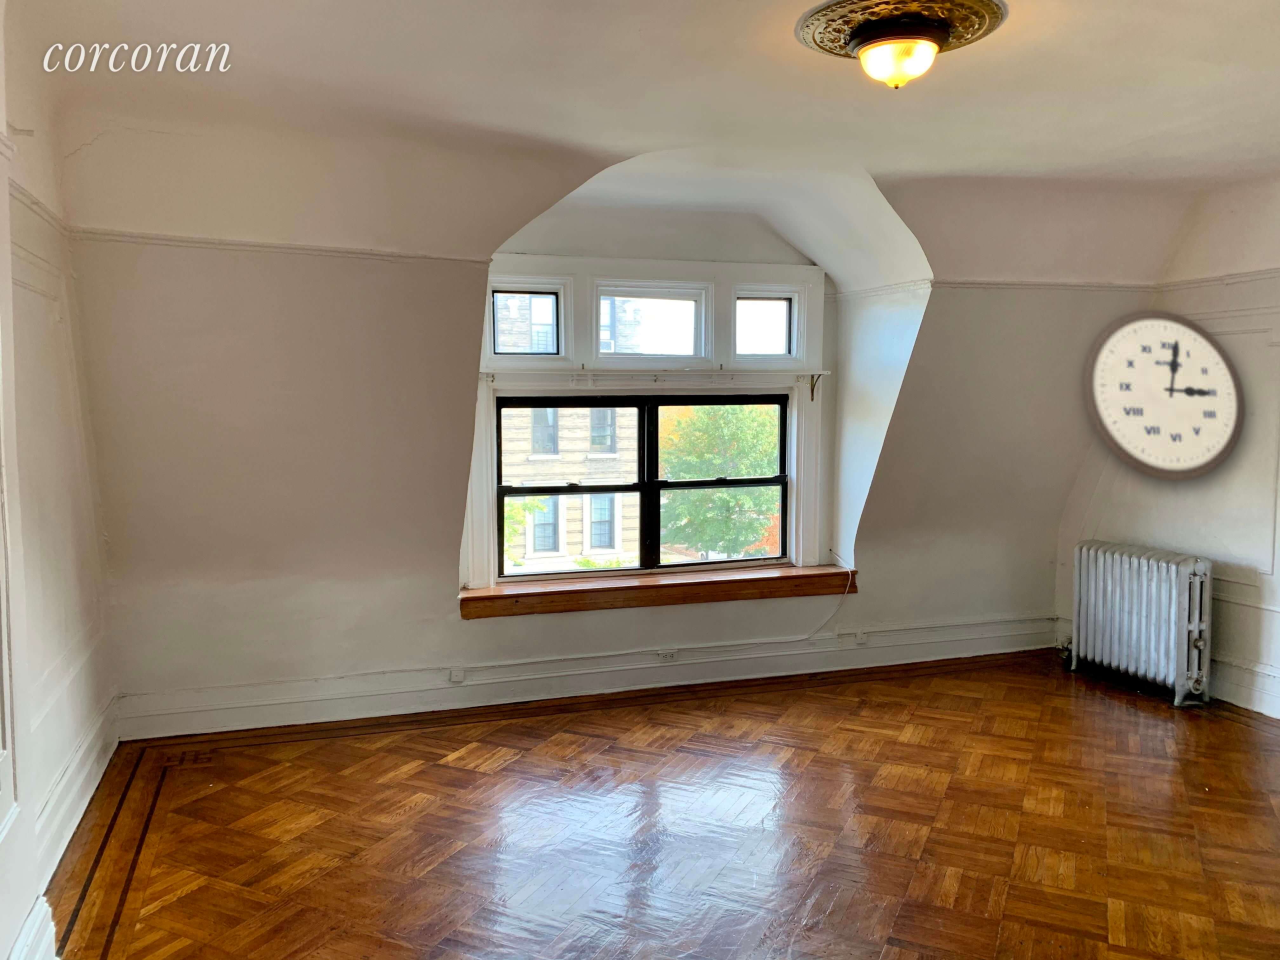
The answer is **3:02**
